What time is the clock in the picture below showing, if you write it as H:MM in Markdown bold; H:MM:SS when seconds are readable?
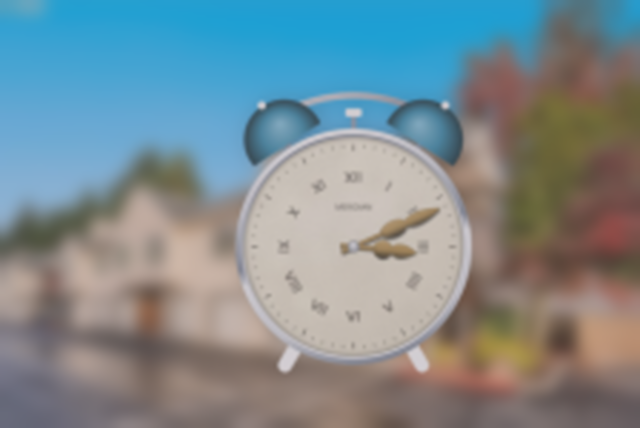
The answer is **3:11**
